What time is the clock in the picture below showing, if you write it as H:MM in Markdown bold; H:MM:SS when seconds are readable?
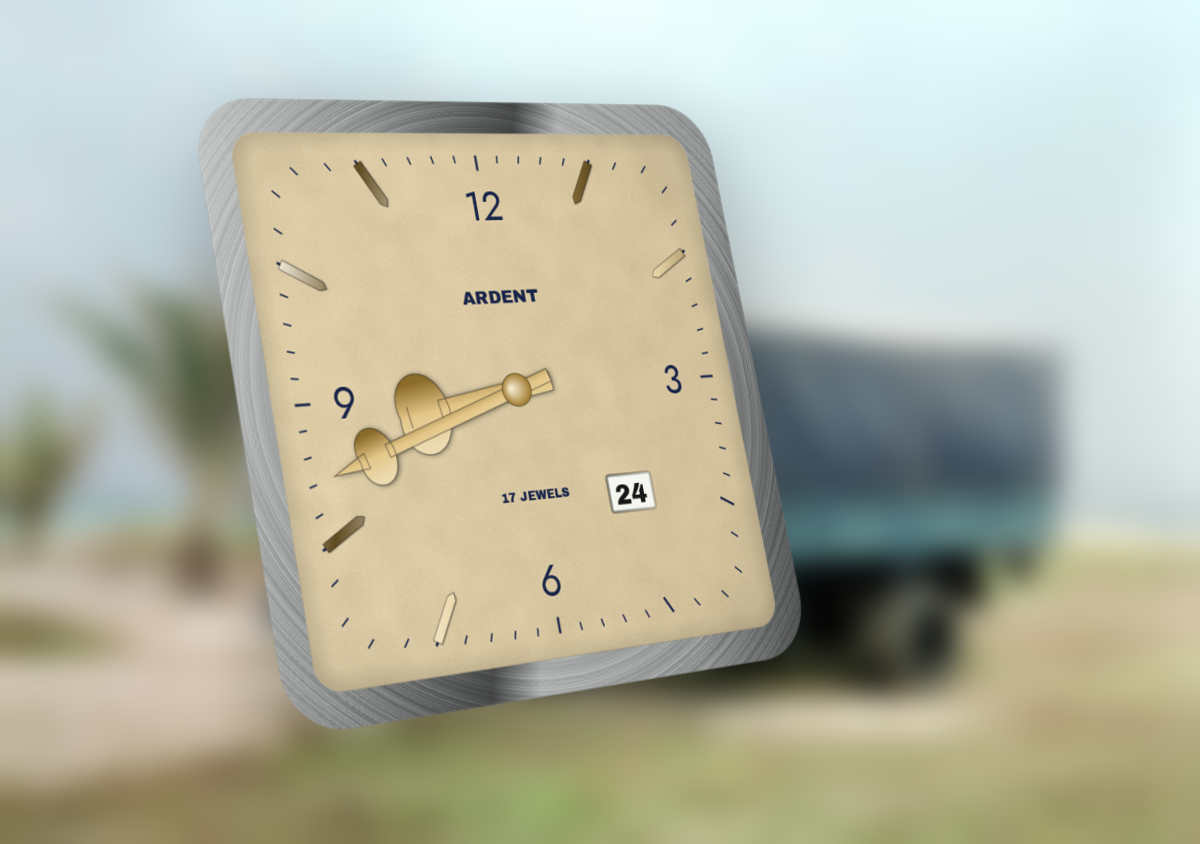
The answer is **8:42**
